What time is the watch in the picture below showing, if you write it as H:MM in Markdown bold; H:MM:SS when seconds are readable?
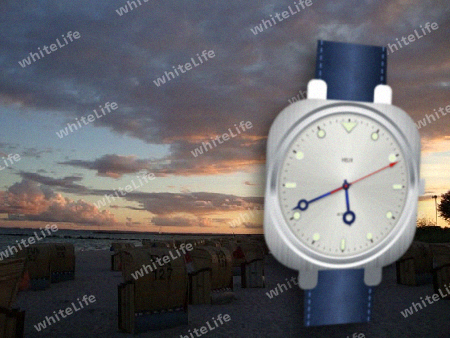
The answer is **5:41:11**
